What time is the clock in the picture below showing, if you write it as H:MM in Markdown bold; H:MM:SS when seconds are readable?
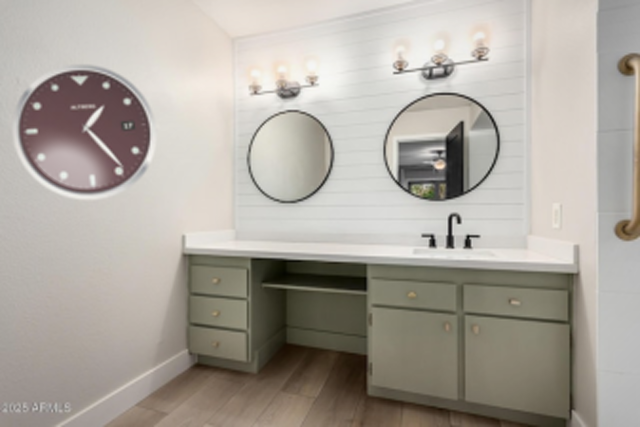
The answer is **1:24**
